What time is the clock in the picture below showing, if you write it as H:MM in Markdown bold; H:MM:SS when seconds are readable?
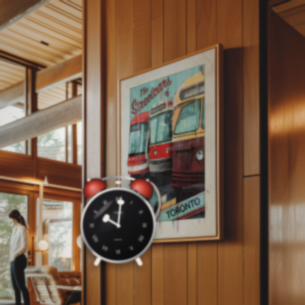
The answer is **10:01**
